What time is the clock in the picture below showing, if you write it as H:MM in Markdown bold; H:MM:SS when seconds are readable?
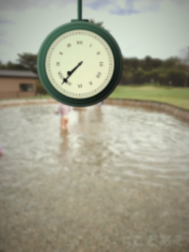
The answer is **7:37**
